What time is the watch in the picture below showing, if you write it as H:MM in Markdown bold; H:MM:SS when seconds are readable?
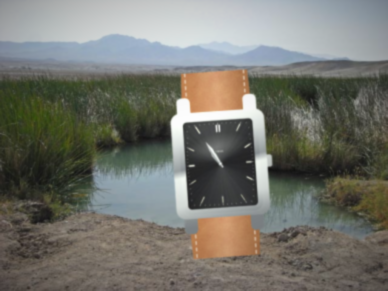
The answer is **10:55**
